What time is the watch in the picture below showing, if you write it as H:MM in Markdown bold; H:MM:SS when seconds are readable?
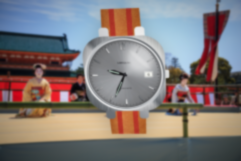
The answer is **9:34**
